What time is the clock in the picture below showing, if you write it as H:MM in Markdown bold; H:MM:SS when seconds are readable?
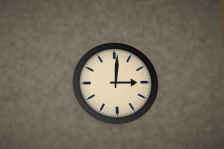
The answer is **3:01**
